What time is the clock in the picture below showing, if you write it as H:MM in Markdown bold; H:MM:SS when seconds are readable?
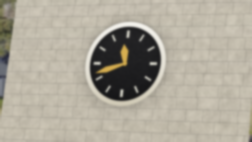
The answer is **11:42**
